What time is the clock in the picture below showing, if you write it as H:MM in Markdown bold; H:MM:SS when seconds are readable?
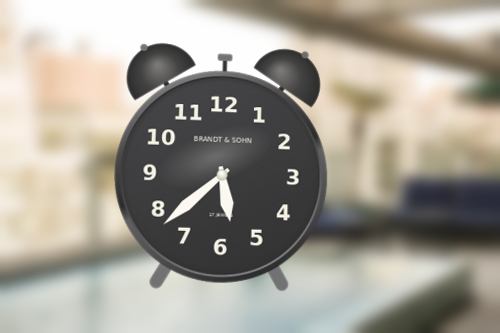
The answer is **5:38**
